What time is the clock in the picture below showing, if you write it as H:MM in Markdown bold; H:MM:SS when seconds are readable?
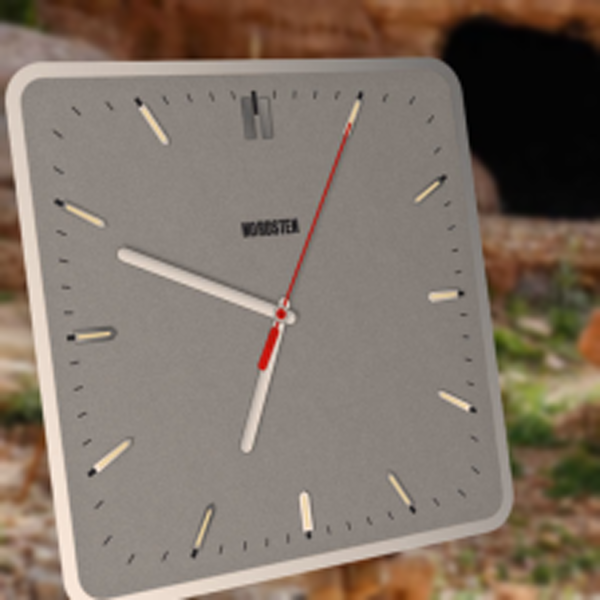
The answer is **6:49:05**
